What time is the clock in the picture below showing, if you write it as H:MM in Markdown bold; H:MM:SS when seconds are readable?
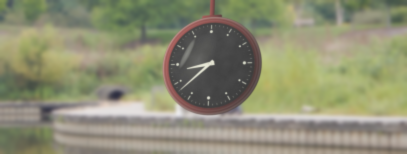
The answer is **8:38**
